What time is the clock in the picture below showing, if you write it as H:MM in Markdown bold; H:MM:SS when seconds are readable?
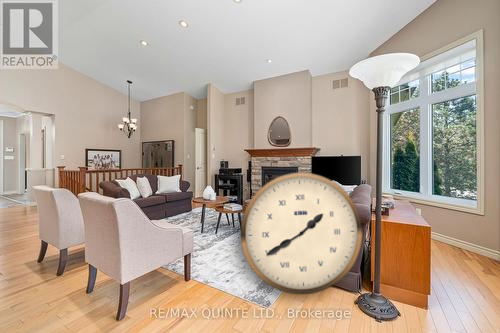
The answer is **1:40**
